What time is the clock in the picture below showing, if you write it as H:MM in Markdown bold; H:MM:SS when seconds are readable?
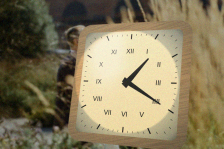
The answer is **1:20**
